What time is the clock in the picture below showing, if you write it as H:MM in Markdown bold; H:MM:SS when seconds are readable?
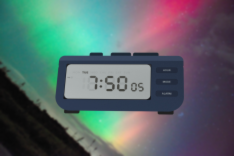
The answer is **7:50:05**
